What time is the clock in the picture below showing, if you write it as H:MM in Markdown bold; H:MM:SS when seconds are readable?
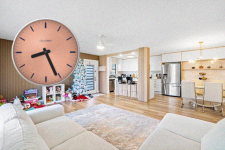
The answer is **8:26**
